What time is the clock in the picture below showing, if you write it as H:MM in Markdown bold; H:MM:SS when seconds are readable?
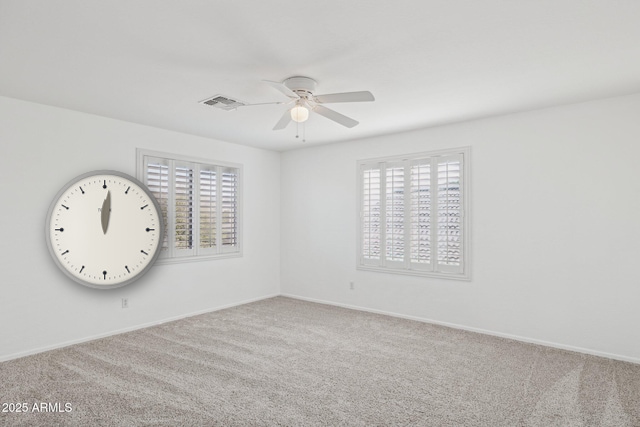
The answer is **12:01**
